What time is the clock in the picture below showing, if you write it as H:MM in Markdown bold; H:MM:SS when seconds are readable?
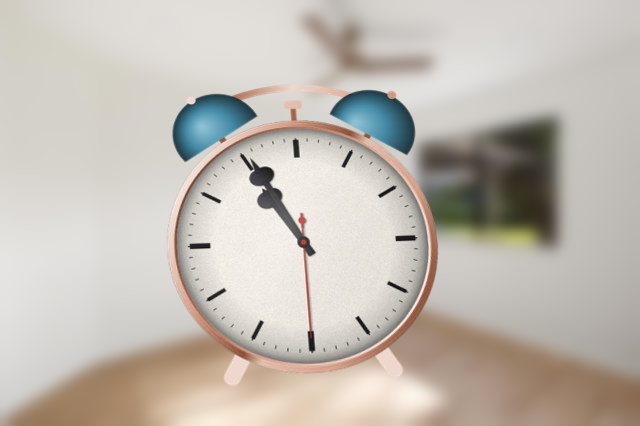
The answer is **10:55:30**
